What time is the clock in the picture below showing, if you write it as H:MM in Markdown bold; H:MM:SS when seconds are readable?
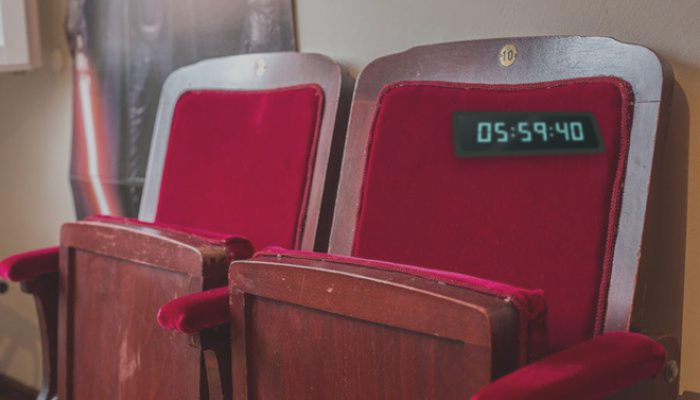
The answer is **5:59:40**
